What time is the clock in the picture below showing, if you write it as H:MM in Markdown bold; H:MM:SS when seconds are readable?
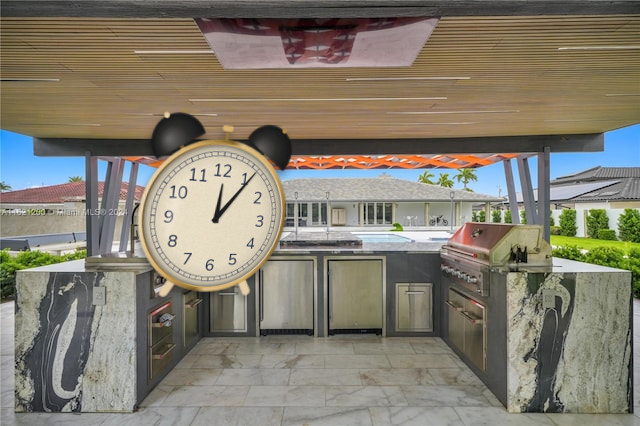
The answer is **12:06**
